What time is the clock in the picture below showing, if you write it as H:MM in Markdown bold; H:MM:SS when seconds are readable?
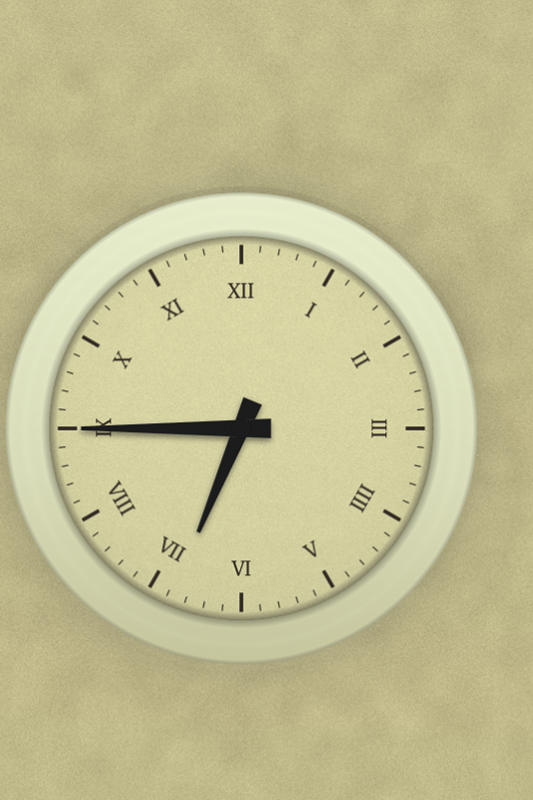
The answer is **6:45**
